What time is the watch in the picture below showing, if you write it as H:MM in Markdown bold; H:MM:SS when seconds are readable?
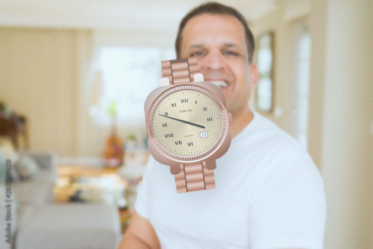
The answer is **3:49**
